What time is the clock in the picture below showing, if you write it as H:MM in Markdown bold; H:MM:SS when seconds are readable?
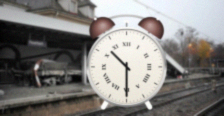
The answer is **10:30**
